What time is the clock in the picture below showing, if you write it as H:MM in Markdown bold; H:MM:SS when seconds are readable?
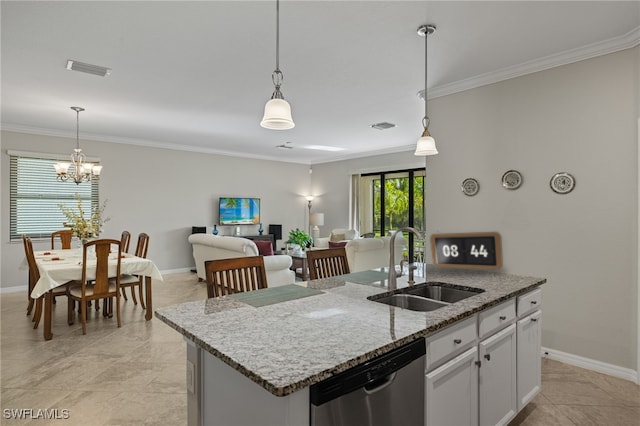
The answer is **8:44**
